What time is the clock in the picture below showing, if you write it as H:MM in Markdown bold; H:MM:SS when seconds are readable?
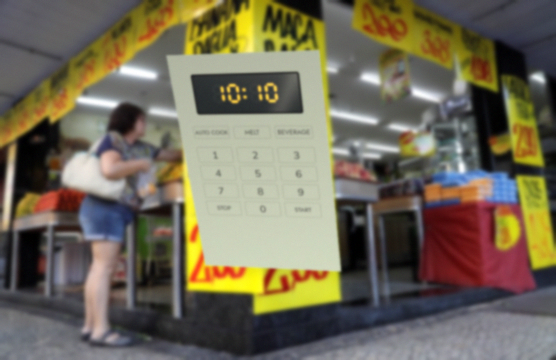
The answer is **10:10**
